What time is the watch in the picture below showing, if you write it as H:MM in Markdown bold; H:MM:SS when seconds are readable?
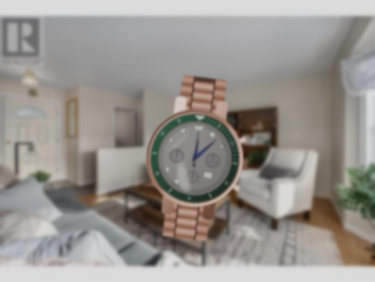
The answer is **12:07**
